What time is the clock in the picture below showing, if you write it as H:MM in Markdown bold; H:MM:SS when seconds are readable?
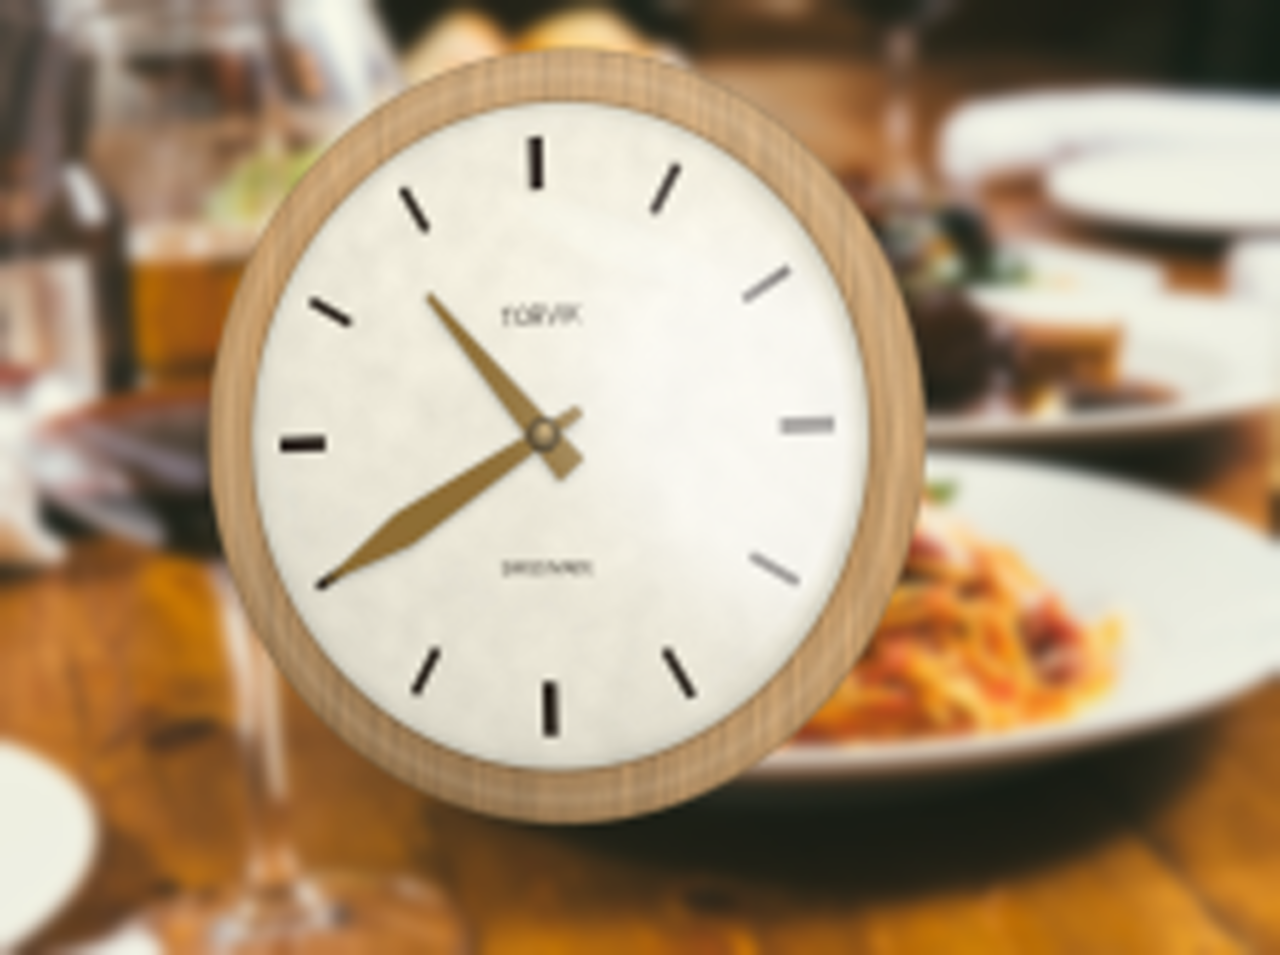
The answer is **10:40**
